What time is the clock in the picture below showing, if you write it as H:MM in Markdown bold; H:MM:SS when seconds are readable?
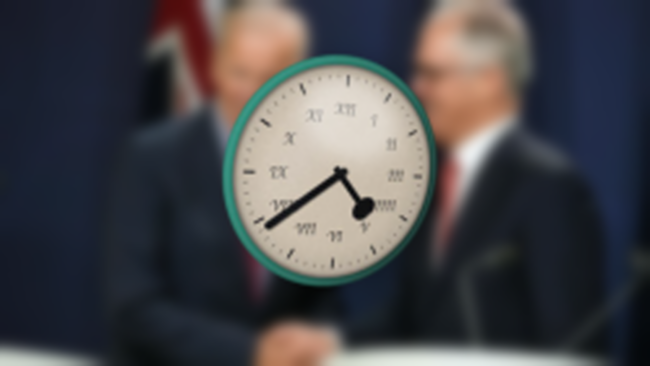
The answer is **4:39**
